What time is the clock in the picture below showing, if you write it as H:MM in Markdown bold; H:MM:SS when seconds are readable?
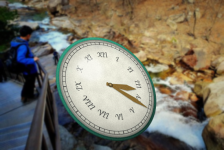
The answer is **3:21**
